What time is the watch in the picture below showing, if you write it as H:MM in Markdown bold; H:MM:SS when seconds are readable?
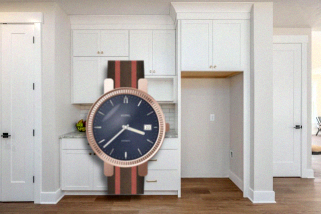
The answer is **3:38**
